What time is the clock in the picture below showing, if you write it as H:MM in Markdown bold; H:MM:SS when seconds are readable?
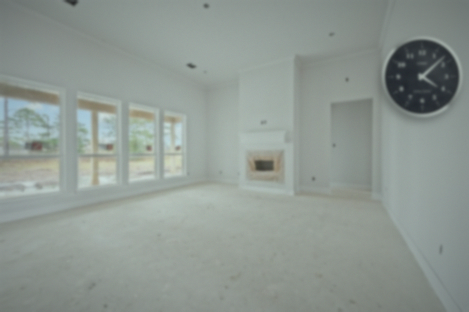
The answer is **4:08**
